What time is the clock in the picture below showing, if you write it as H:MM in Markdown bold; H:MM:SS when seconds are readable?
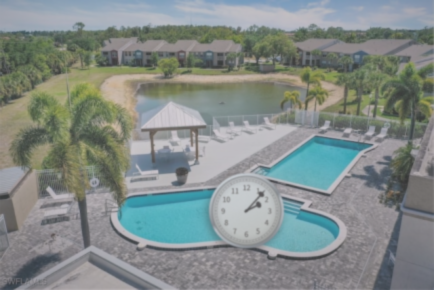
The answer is **2:07**
